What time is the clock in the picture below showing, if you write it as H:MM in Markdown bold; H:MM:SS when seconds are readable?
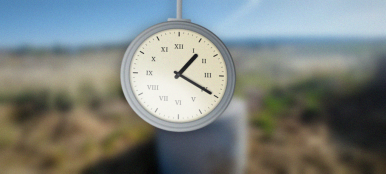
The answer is **1:20**
